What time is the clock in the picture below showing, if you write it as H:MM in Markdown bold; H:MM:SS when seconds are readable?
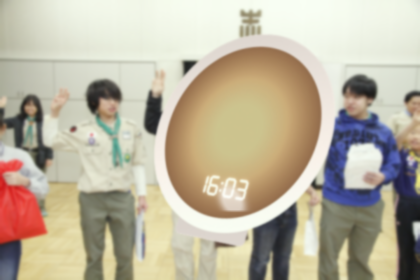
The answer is **16:03**
